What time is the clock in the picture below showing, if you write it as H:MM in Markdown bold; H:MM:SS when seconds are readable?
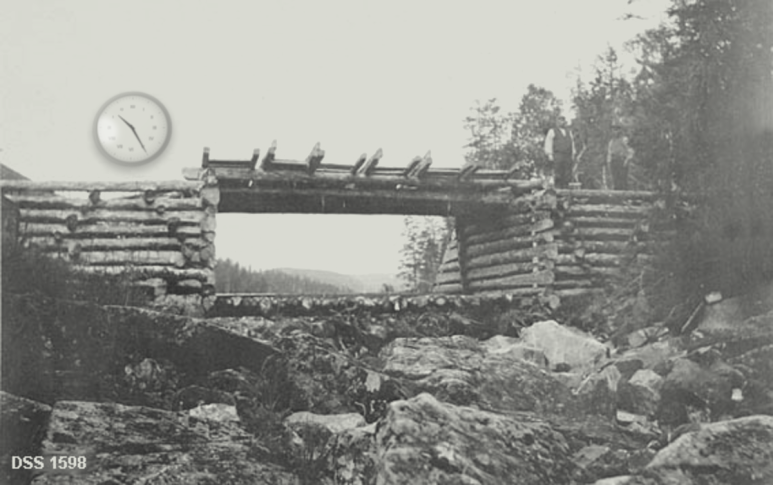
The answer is **10:25**
